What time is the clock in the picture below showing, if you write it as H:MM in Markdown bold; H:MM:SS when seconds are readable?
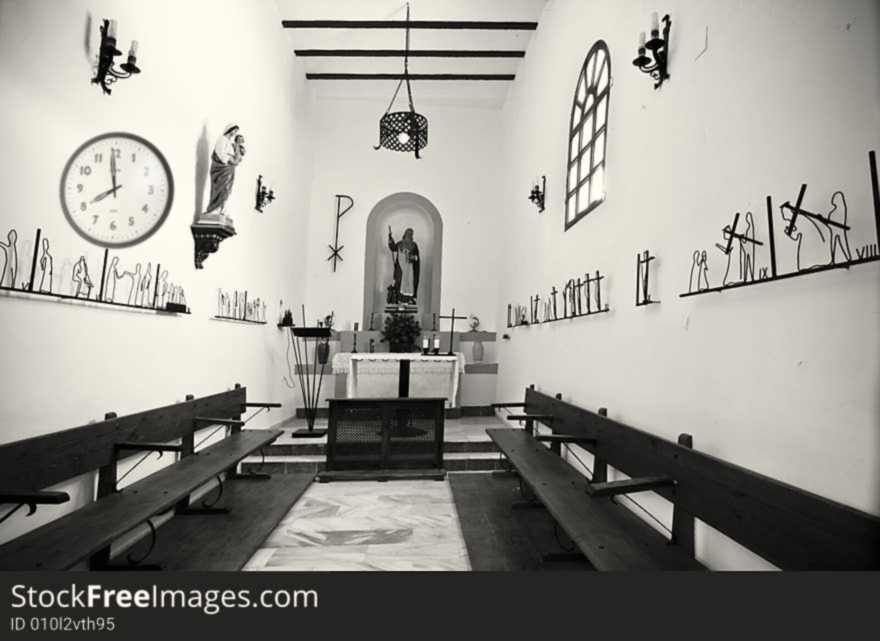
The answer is **7:59**
